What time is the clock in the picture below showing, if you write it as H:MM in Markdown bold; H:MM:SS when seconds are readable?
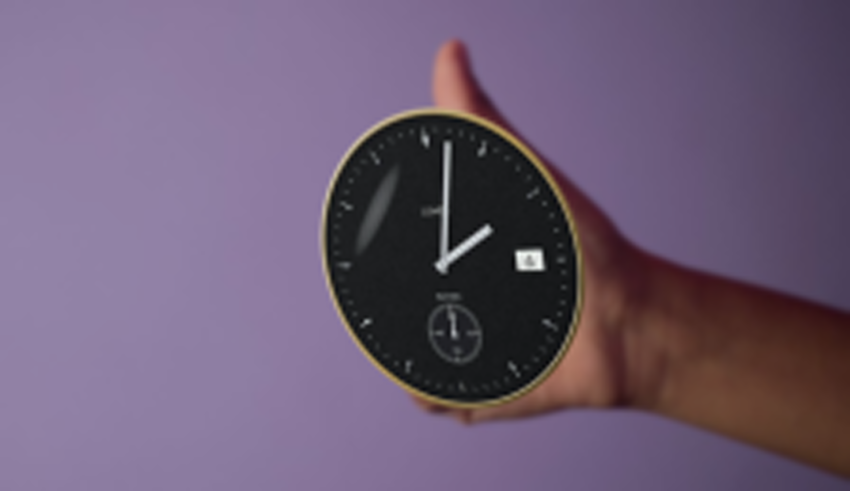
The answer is **2:02**
